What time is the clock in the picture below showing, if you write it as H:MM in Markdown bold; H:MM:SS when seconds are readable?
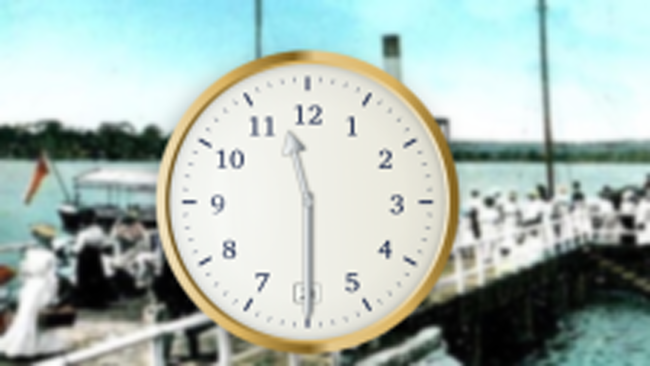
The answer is **11:30**
